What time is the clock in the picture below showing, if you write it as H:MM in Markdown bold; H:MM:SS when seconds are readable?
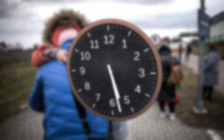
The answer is **5:28**
